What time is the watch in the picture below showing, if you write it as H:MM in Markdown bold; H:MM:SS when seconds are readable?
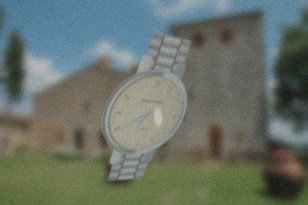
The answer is **6:39**
